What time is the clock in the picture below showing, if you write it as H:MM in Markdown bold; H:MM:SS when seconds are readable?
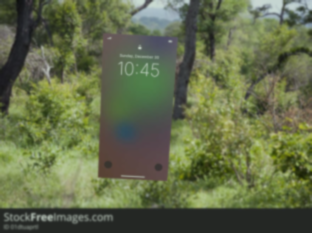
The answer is **10:45**
